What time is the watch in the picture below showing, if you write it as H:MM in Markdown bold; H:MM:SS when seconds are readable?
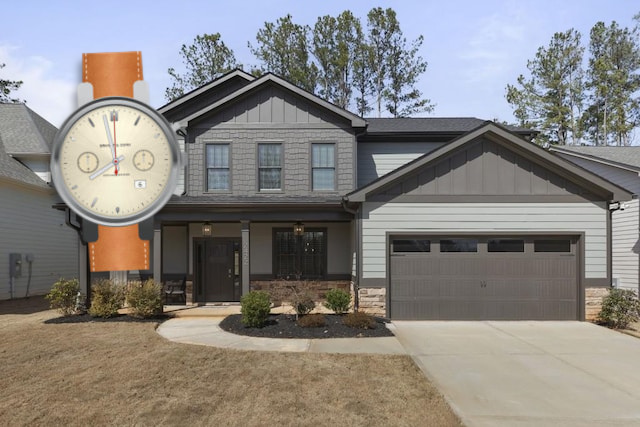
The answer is **7:58**
